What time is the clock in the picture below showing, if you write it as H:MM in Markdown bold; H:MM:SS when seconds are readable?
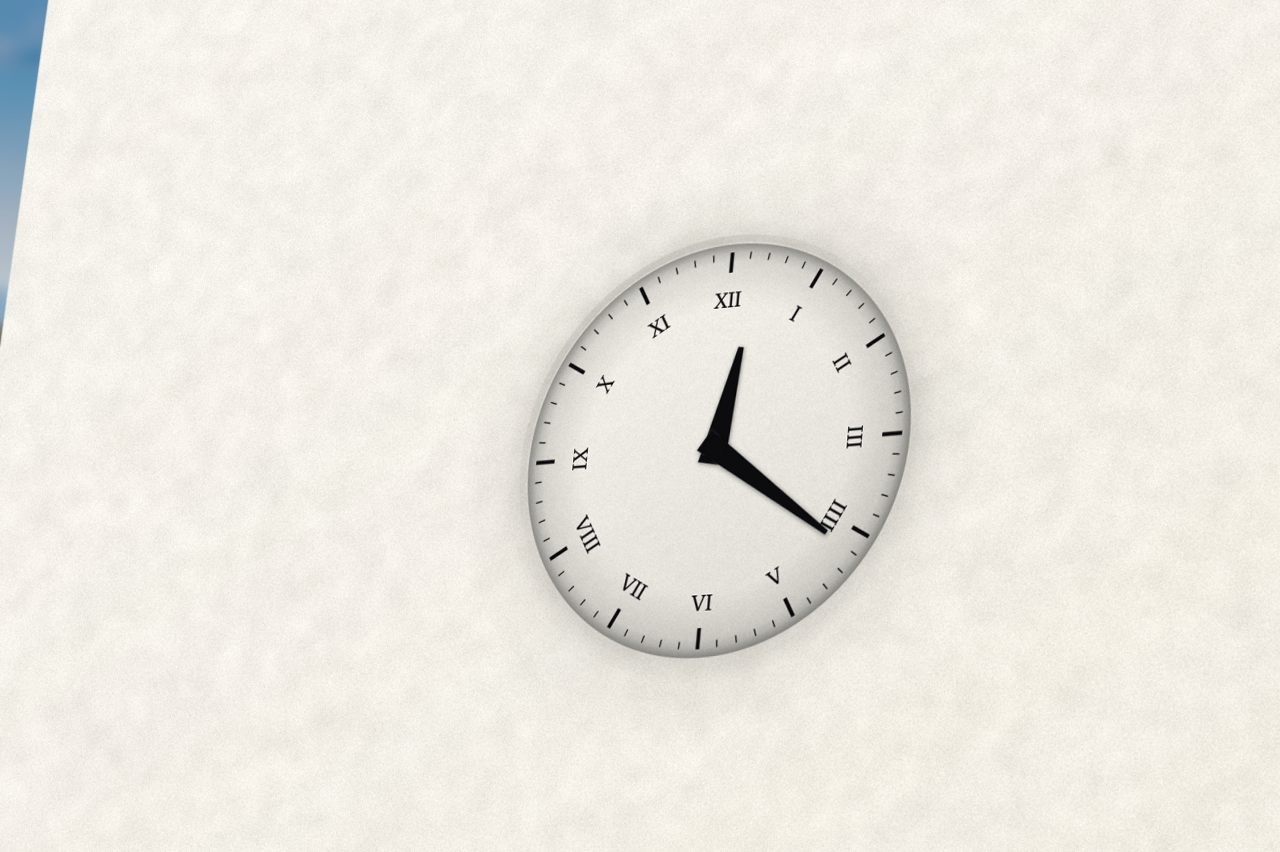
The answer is **12:21**
